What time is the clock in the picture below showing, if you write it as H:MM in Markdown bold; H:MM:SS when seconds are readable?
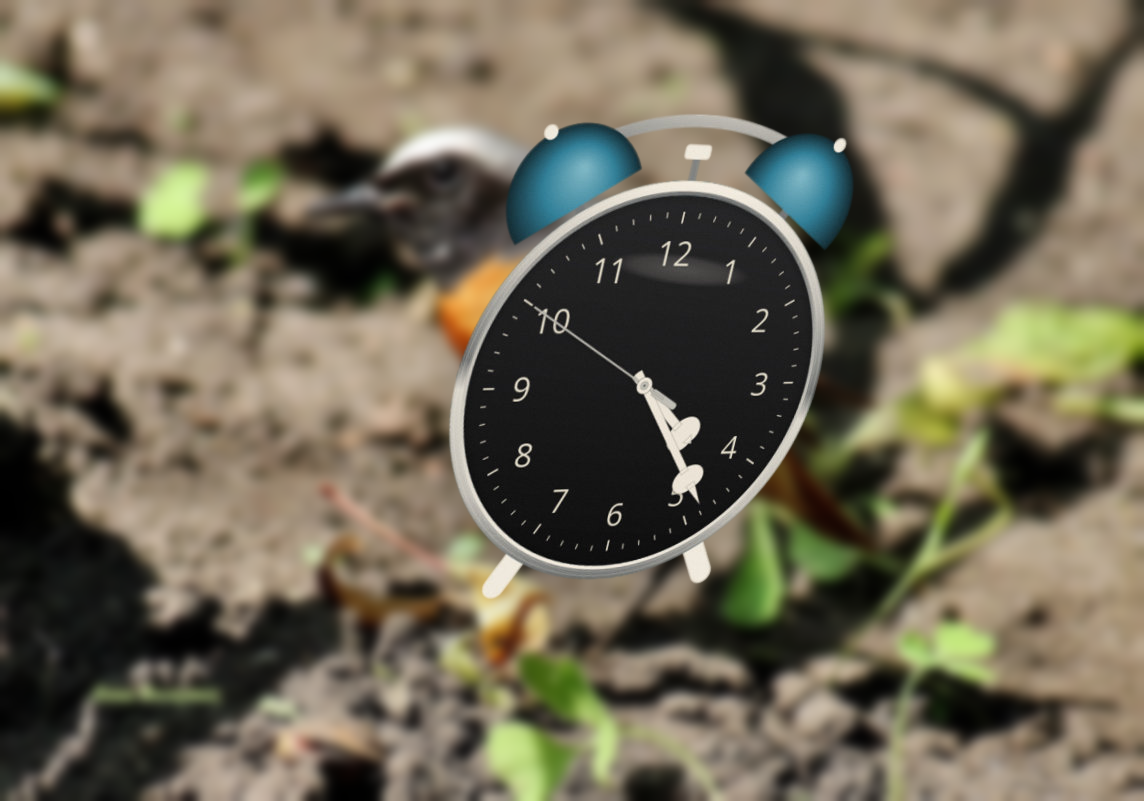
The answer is **4:23:50**
